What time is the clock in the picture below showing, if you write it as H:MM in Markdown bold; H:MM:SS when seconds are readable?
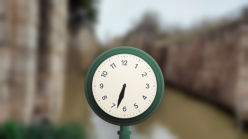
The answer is **6:33**
